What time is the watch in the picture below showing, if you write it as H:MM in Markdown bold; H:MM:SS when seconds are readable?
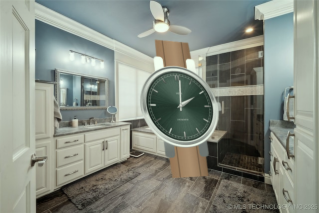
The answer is **2:01**
